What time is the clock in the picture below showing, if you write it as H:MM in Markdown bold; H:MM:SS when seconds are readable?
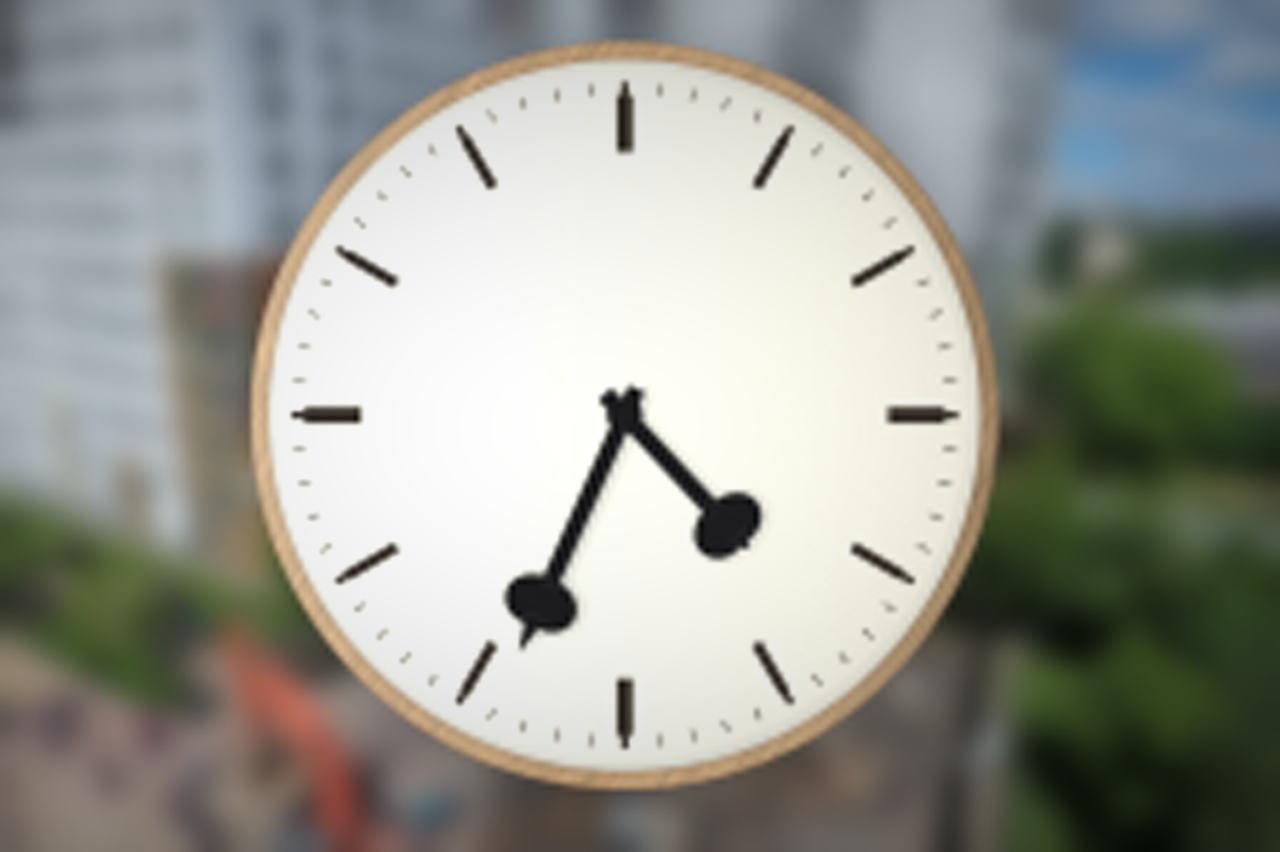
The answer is **4:34**
